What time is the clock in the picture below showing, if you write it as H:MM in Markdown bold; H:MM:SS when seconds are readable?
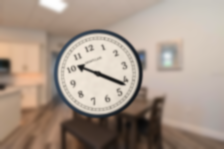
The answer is **10:22**
